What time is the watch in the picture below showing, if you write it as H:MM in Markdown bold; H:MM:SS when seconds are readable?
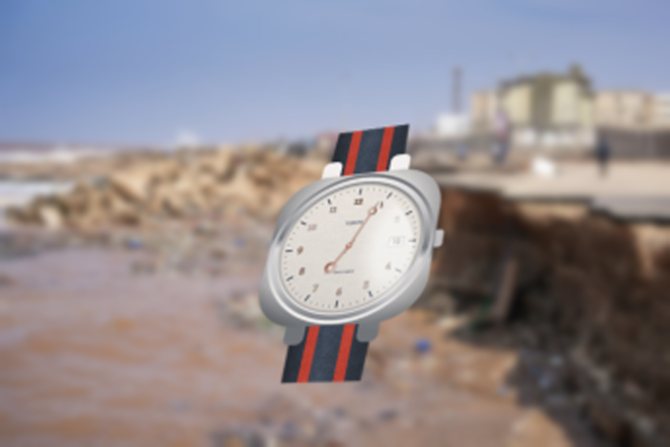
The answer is **7:04**
